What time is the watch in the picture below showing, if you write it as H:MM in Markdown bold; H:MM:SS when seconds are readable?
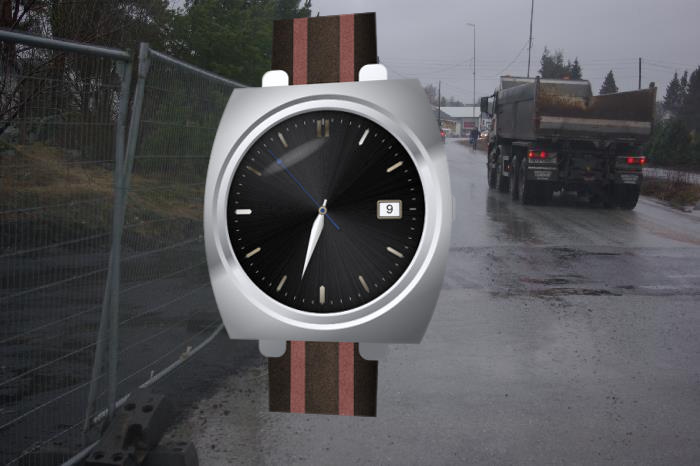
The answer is **6:32:53**
